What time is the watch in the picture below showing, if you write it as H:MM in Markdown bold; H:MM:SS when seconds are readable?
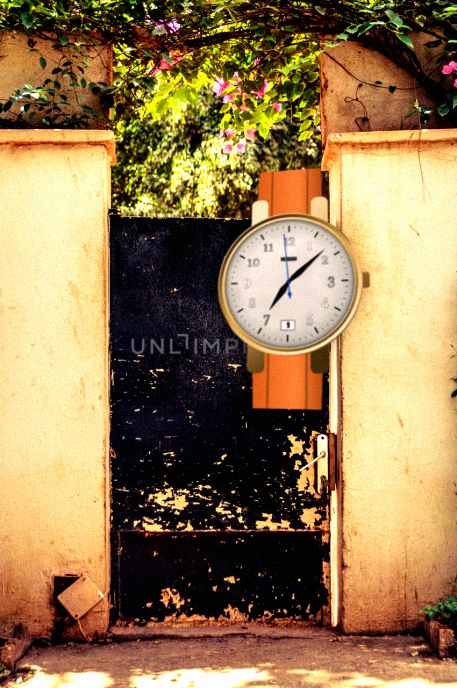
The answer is **7:07:59**
